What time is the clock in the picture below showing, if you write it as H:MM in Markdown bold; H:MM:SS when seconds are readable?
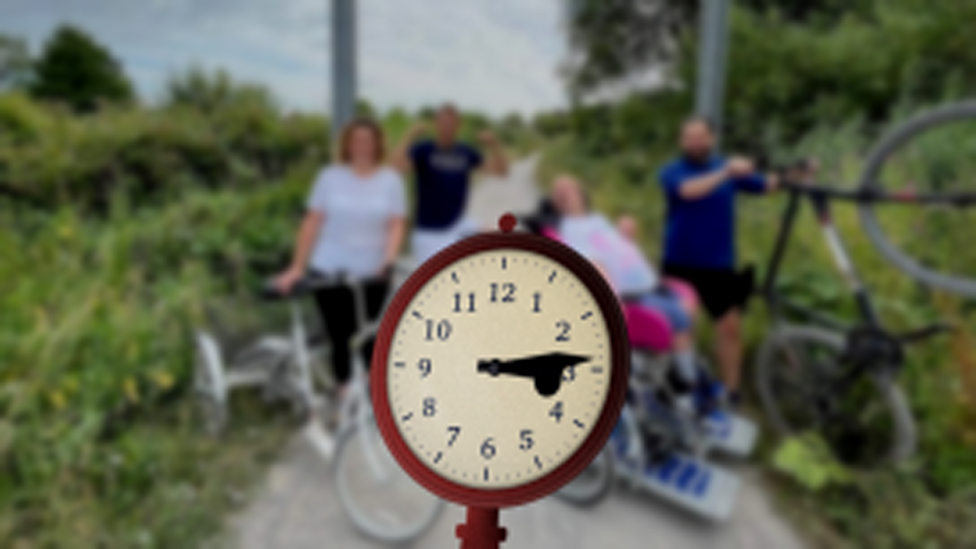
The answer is **3:14**
